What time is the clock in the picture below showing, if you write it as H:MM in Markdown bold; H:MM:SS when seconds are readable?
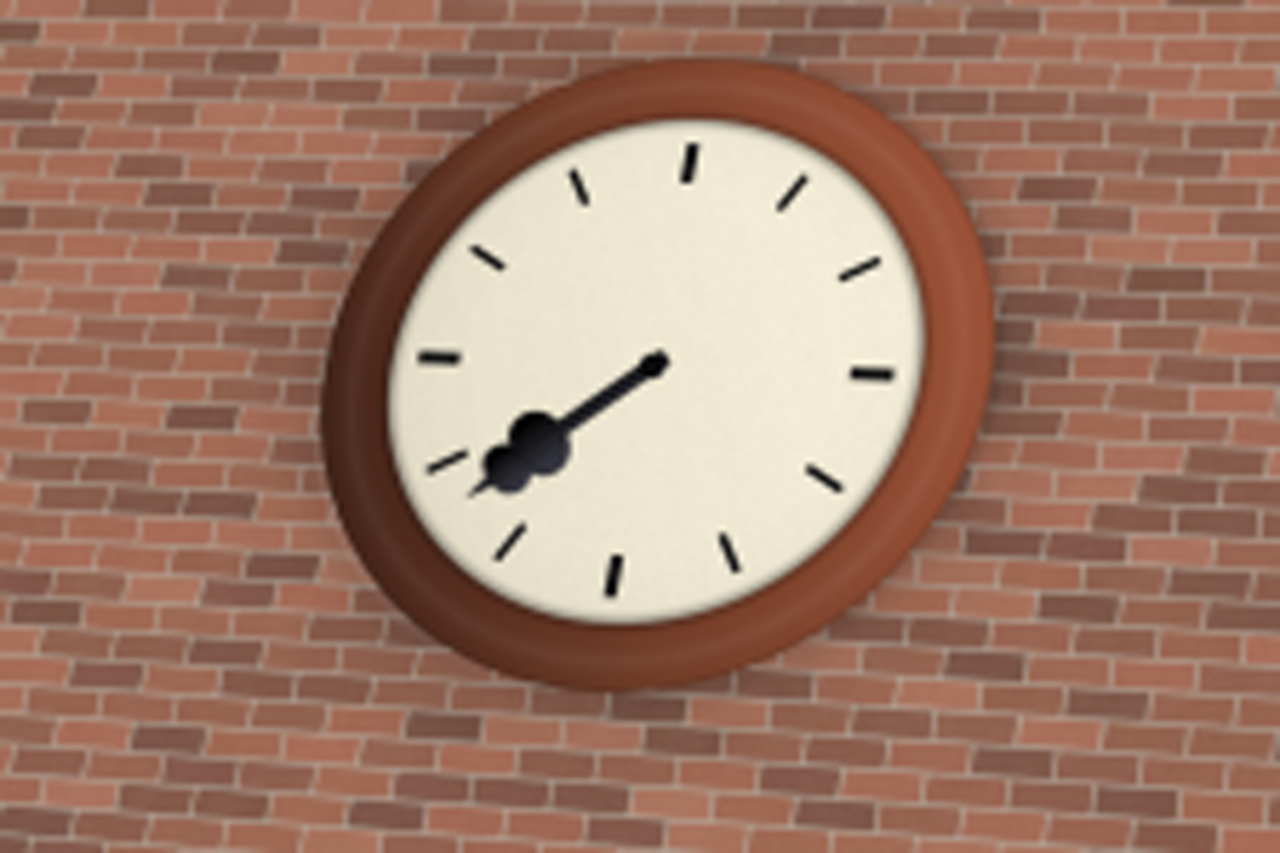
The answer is **7:38**
